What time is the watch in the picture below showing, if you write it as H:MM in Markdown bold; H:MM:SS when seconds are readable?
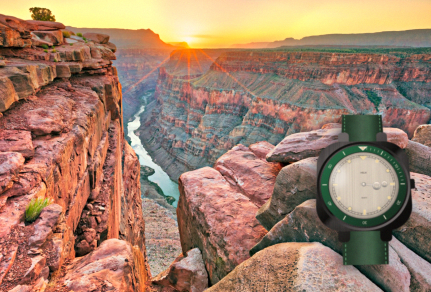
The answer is **3:15**
